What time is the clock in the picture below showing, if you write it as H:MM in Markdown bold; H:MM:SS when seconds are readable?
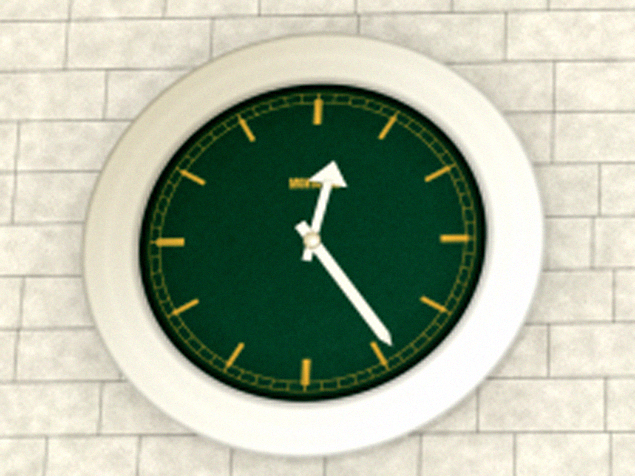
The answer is **12:24**
